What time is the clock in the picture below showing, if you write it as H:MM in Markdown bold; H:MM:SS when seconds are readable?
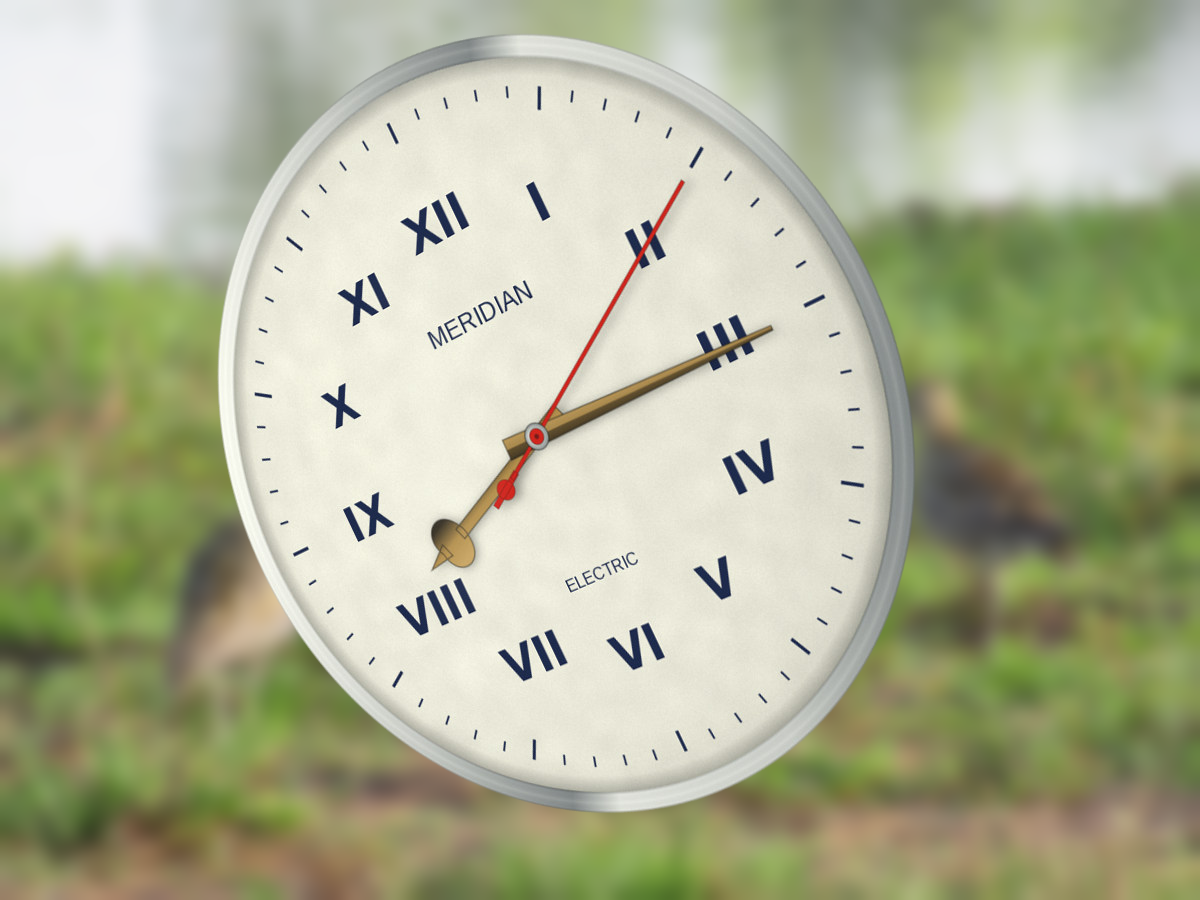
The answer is **8:15:10**
